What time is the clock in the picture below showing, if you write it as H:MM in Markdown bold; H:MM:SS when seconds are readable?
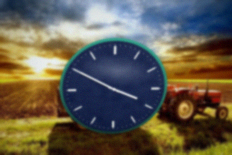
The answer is **3:50**
